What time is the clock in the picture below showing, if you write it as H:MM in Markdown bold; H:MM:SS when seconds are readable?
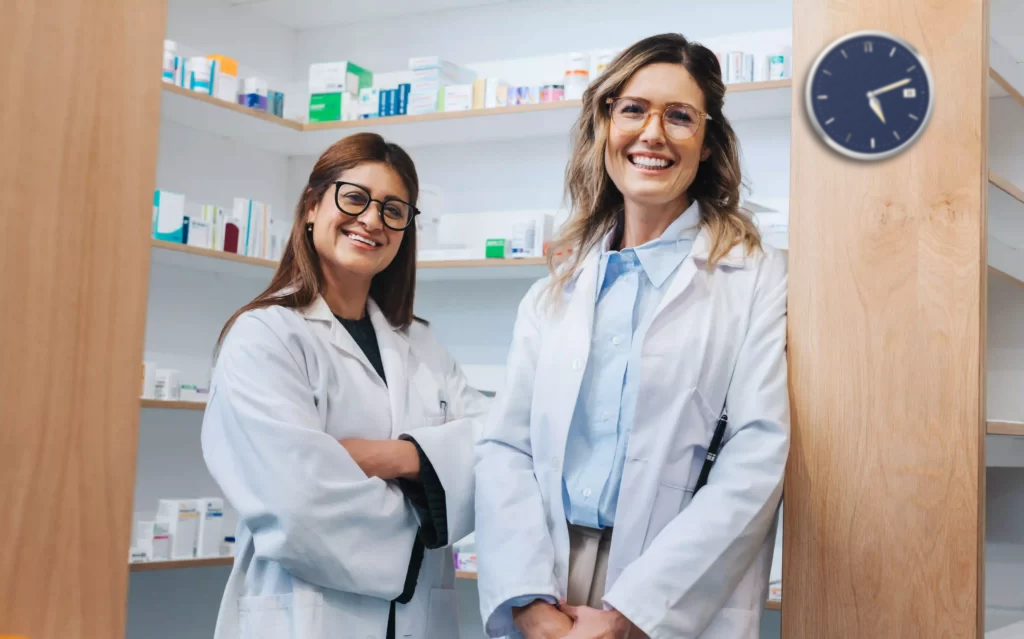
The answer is **5:12**
